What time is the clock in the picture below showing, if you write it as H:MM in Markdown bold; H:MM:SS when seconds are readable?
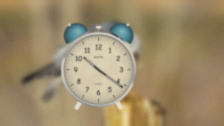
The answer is **10:21**
